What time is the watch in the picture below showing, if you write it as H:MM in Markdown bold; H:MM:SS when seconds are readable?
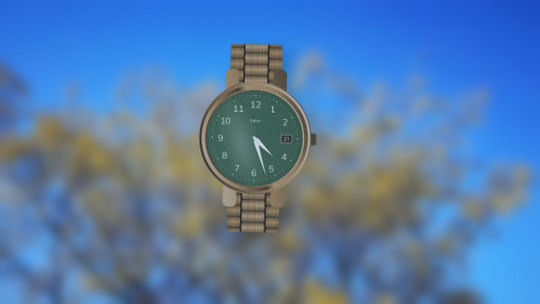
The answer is **4:27**
